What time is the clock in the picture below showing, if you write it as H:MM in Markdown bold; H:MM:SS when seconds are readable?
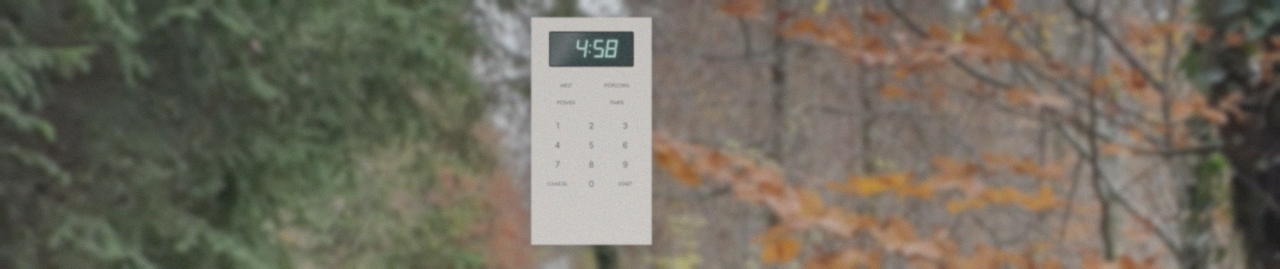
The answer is **4:58**
